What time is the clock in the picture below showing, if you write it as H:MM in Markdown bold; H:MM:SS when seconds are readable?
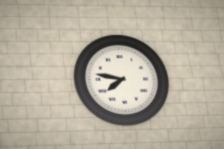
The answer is **7:47**
